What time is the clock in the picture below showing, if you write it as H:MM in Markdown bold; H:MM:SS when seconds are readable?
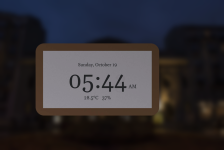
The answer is **5:44**
